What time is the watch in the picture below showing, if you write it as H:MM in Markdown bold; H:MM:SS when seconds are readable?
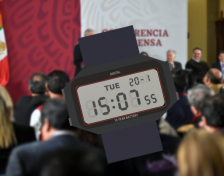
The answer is **15:07:55**
